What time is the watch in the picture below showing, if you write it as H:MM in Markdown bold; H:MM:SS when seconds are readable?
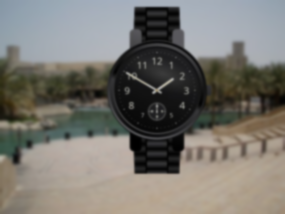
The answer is **1:50**
